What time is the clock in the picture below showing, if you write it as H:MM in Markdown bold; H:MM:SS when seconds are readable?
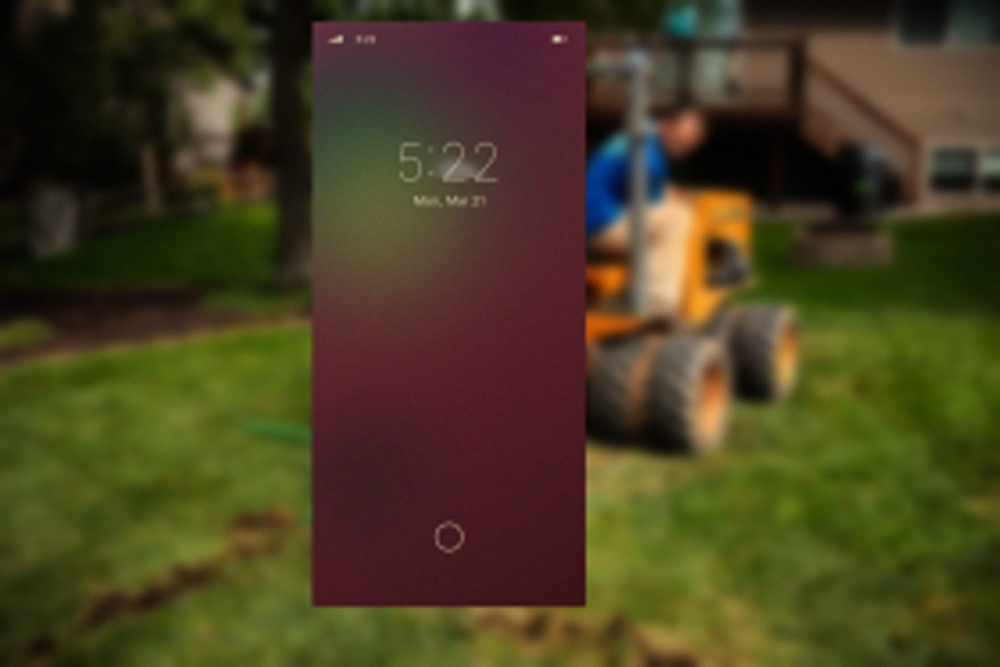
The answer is **5:22**
